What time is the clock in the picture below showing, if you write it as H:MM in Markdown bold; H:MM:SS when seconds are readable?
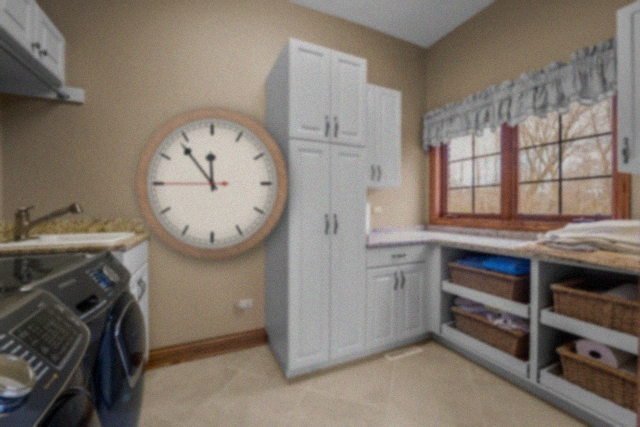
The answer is **11:53:45**
